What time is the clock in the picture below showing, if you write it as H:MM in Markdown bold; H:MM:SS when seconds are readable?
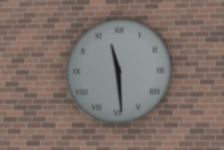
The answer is **11:29**
